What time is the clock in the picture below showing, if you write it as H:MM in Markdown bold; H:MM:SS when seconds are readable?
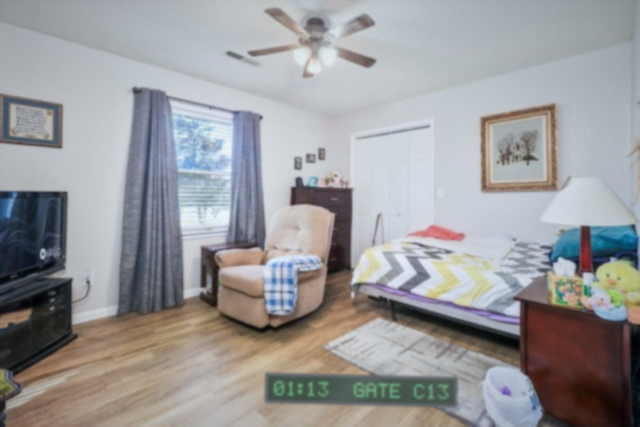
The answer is **1:13**
